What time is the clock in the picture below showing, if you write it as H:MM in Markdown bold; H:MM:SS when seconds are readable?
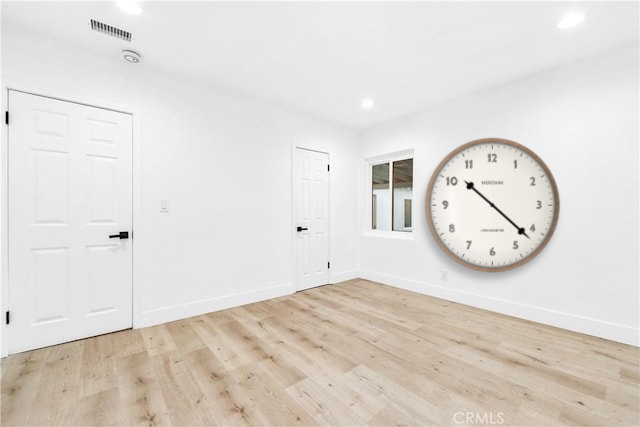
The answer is **10:22**
